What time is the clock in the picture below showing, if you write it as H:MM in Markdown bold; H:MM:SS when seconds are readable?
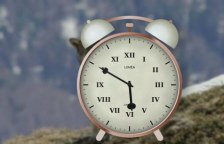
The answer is **5:50**
